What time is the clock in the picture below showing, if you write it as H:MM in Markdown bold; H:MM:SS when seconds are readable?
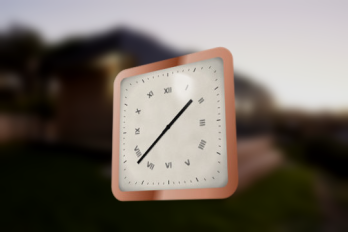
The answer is **1:38**
